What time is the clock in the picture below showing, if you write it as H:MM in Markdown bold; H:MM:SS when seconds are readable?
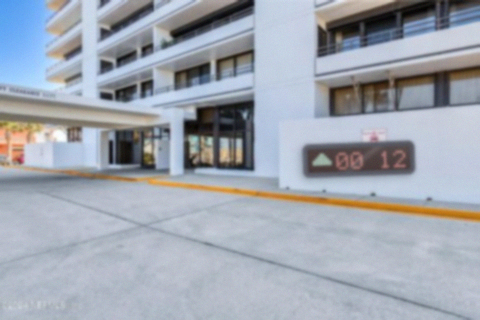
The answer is **0:12**
